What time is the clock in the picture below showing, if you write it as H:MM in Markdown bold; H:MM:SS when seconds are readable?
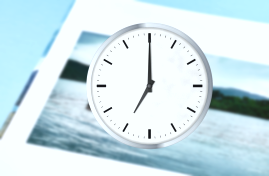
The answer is **7:00**
